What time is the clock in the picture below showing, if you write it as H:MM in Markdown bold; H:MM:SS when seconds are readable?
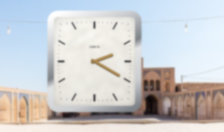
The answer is **2:20**
